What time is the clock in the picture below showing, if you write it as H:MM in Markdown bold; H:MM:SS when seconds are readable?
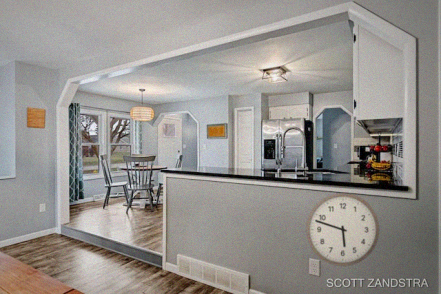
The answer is **5:48**
